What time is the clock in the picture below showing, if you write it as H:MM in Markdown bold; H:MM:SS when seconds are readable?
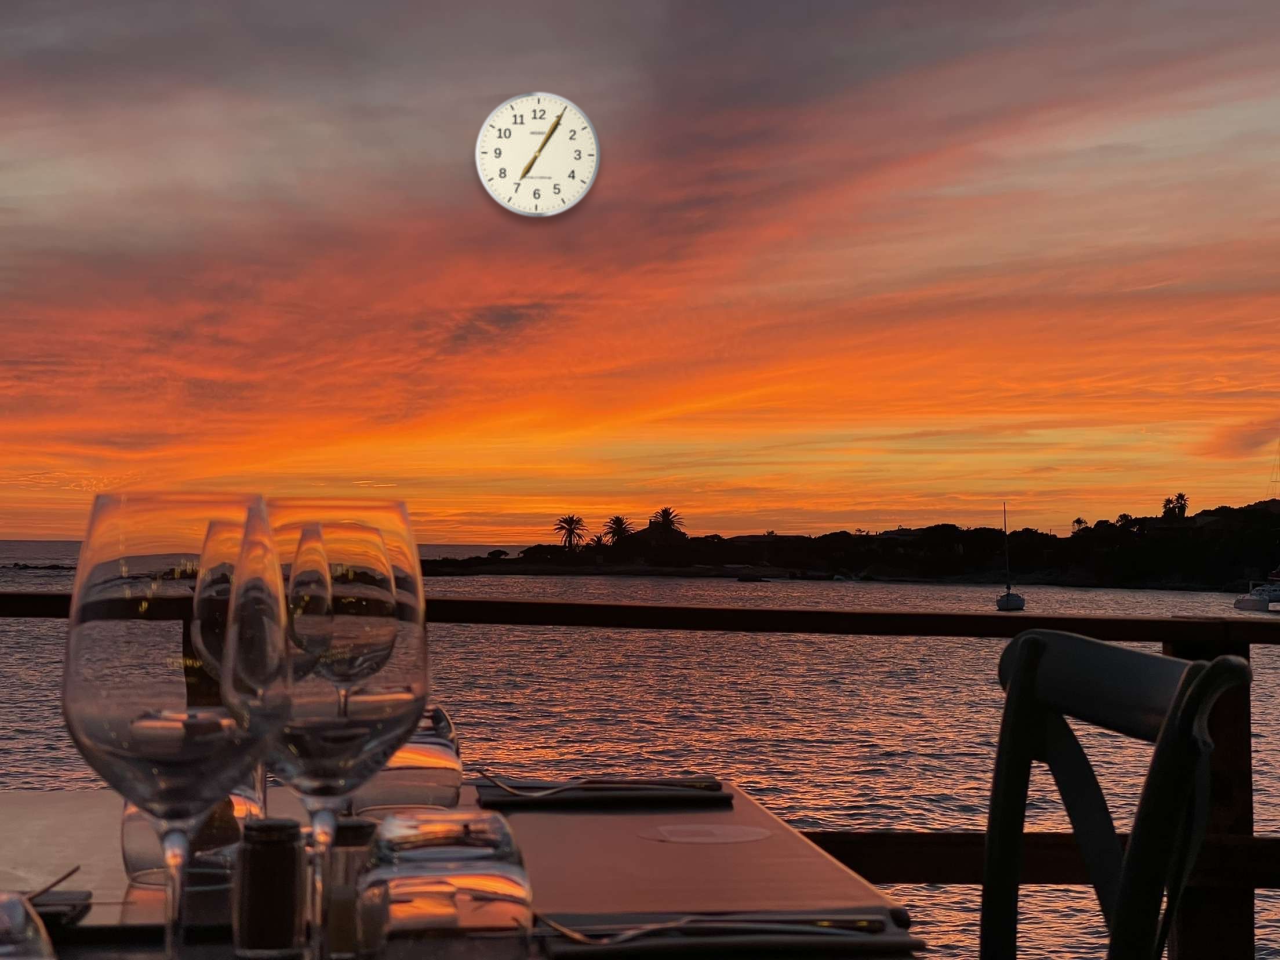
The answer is **7:05**
